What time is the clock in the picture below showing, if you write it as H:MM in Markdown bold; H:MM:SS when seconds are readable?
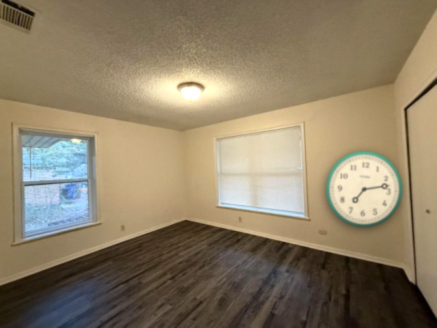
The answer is **7:13**
